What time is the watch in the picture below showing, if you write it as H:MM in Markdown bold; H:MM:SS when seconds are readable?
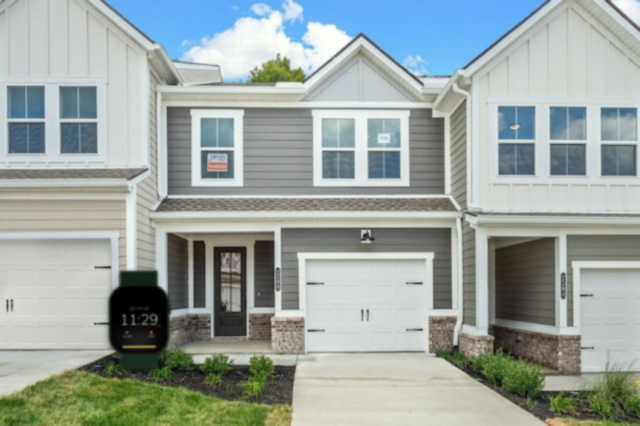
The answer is **11:29**
